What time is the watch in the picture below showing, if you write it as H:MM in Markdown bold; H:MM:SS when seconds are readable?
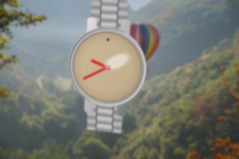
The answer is **9:40**
